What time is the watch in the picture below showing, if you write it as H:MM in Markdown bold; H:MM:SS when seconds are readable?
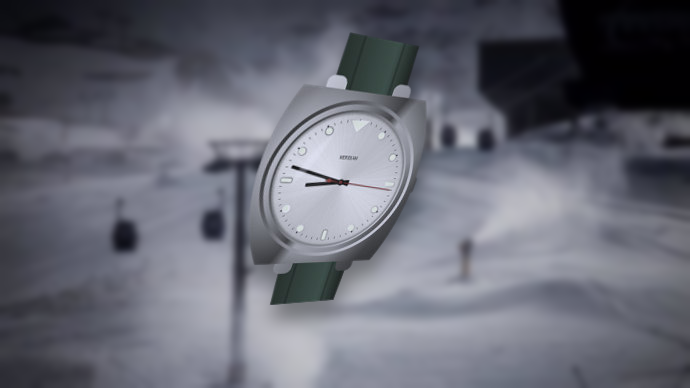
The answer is **8:47:16**
